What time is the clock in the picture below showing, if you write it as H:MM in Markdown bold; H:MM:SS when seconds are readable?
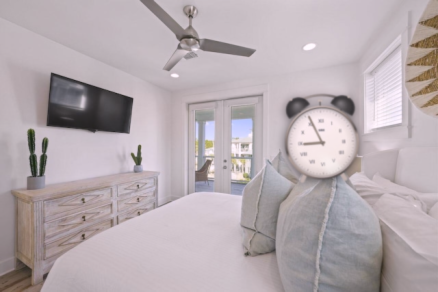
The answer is **8:56**
